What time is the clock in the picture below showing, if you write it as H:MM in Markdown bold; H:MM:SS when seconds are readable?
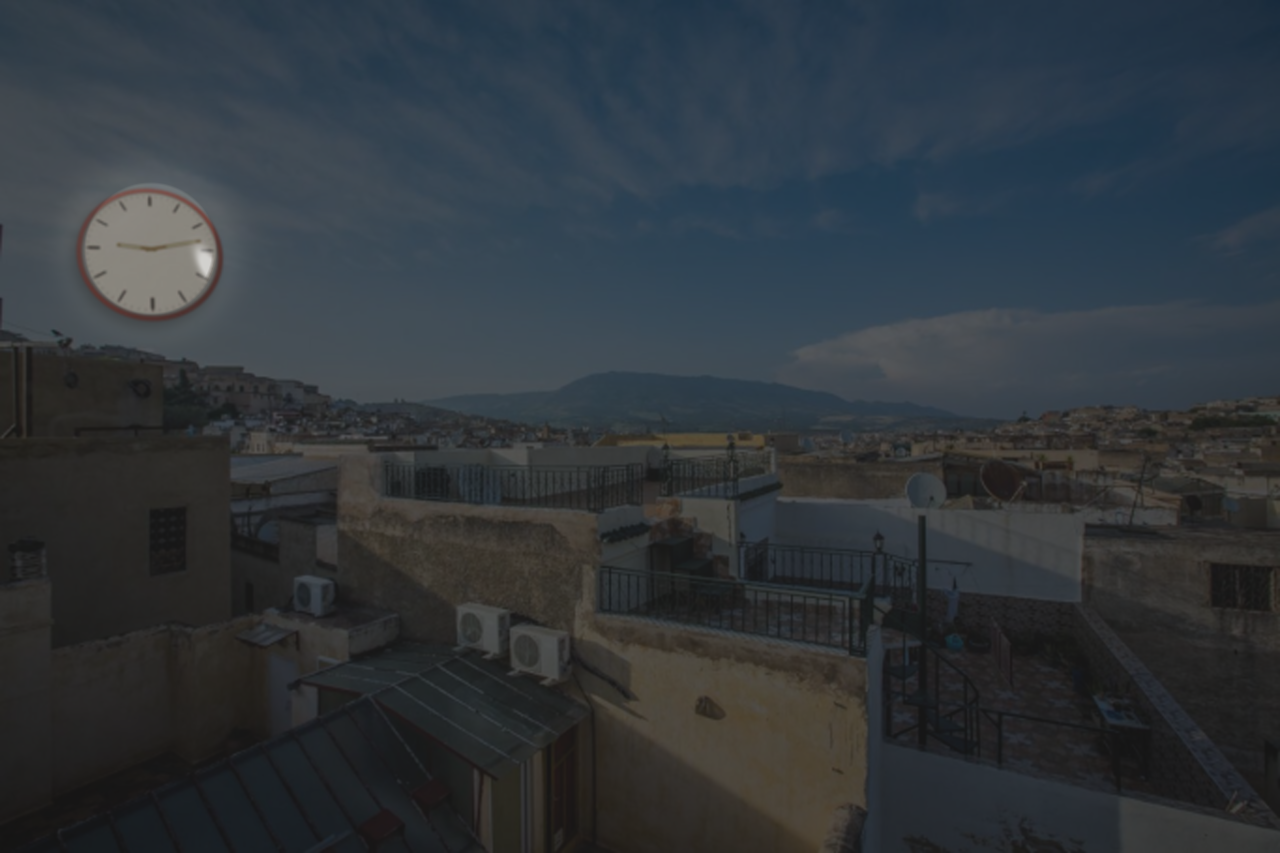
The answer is **9:13**
